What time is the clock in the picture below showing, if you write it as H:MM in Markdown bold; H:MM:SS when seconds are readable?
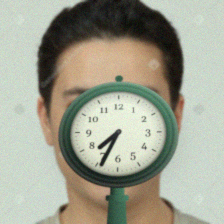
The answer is **7:34**
